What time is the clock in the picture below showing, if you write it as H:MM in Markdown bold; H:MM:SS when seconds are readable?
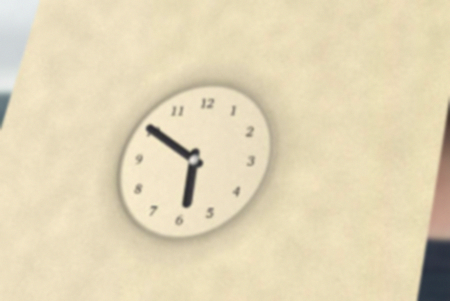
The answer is **5:50**
